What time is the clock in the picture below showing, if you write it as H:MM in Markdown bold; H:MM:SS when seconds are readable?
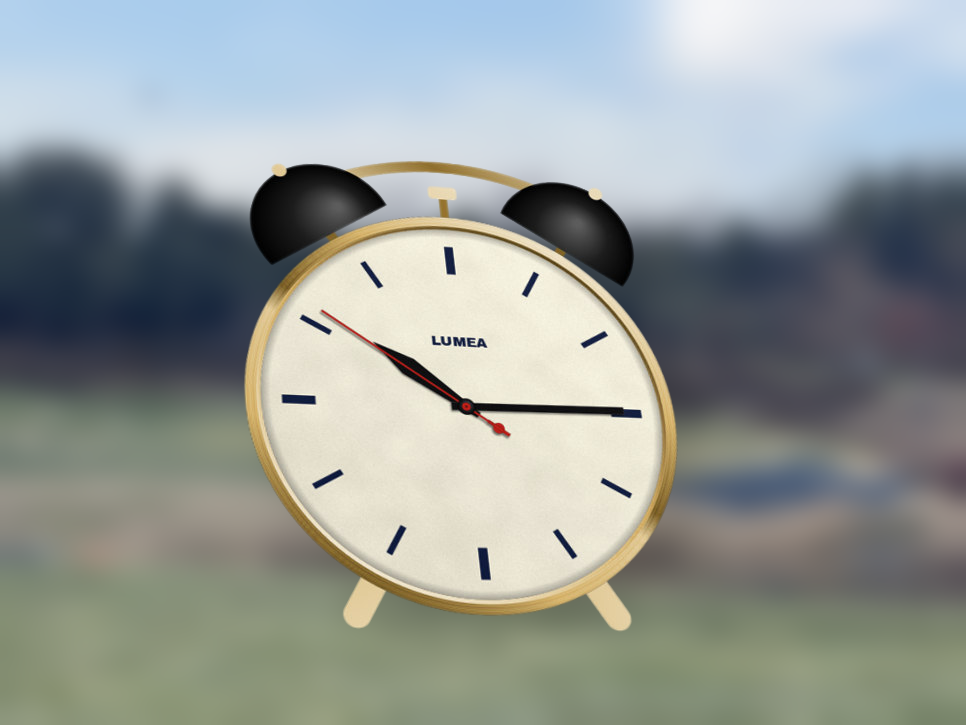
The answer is **10:14:51**
